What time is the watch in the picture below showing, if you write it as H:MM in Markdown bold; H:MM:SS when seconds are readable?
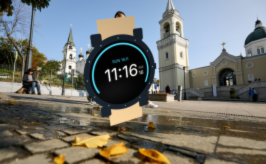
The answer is **11:16**
